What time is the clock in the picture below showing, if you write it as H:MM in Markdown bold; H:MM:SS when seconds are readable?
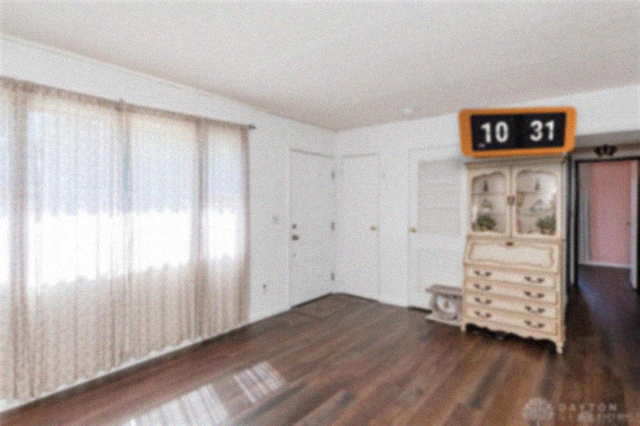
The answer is **10:31**
